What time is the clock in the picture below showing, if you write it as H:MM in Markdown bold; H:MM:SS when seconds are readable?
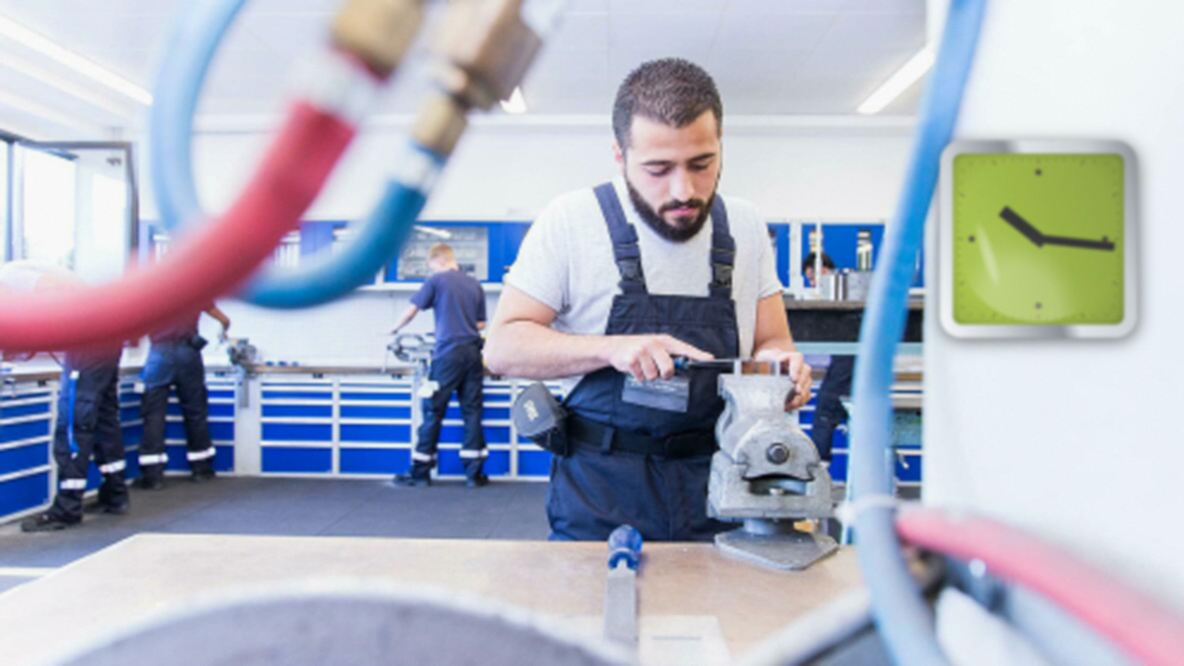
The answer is **10:16**
